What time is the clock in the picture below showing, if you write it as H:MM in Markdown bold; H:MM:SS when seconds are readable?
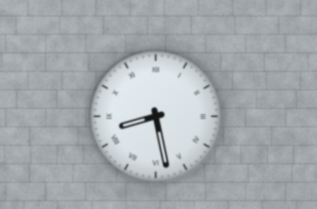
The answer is **8:28**
